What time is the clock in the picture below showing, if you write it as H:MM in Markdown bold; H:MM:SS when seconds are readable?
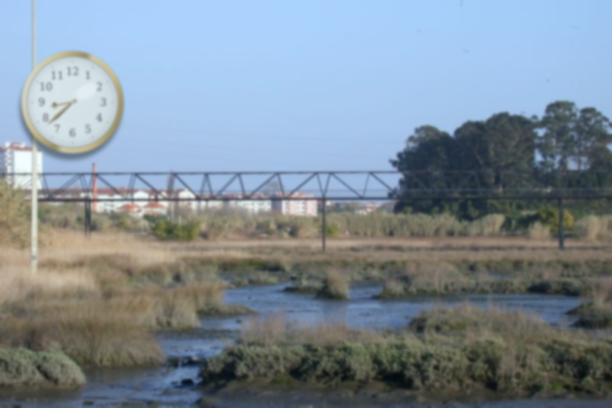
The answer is **8:38**
